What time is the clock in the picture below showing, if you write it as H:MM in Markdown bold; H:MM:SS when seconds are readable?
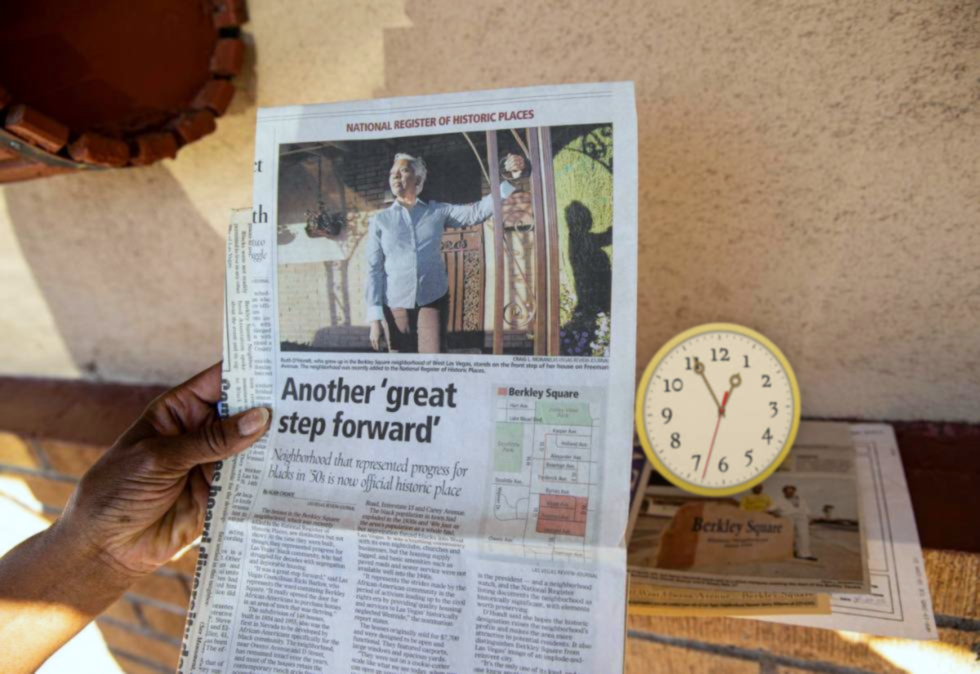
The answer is **12:55:33**
